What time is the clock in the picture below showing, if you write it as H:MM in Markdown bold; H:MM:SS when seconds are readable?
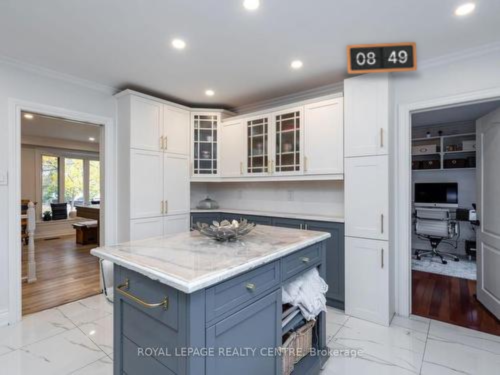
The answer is **8:49**
